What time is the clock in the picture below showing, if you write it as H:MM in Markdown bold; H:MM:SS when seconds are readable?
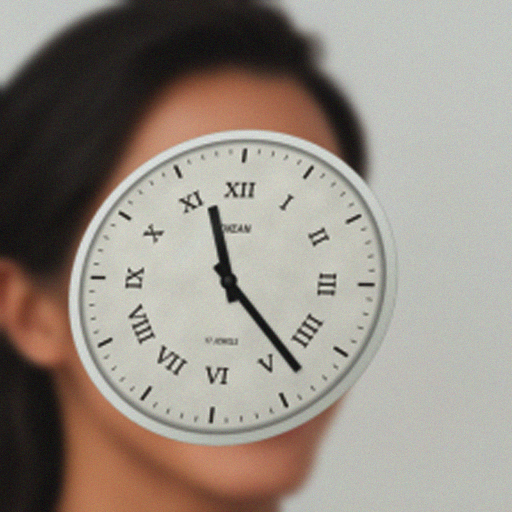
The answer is **11:23**
